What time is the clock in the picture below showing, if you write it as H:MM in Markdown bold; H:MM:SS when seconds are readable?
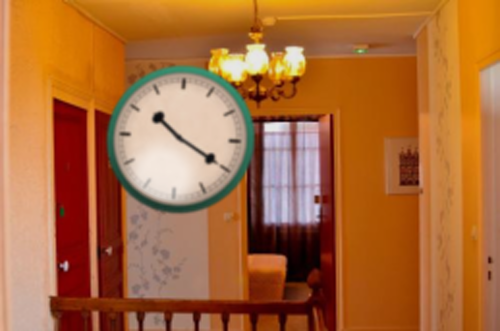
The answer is **10:20**
